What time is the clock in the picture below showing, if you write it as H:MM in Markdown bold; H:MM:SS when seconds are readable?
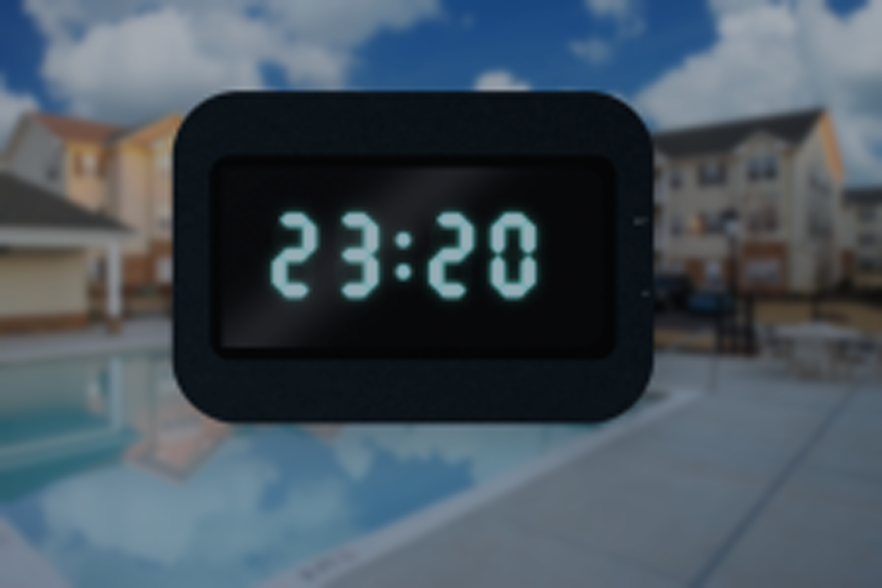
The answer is **23:20**
